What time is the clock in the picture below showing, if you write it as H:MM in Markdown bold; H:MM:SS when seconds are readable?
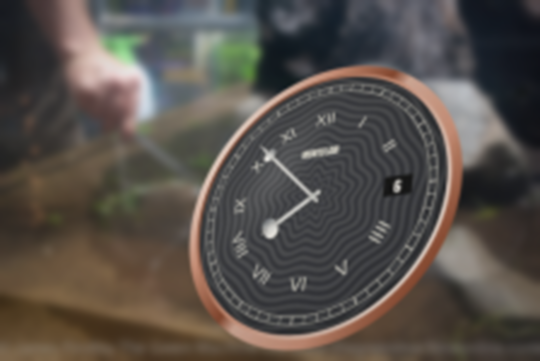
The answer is **7:52**
